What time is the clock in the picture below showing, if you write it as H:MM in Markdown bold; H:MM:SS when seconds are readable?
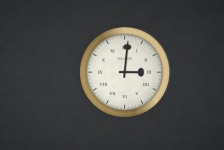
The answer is **3:01**
